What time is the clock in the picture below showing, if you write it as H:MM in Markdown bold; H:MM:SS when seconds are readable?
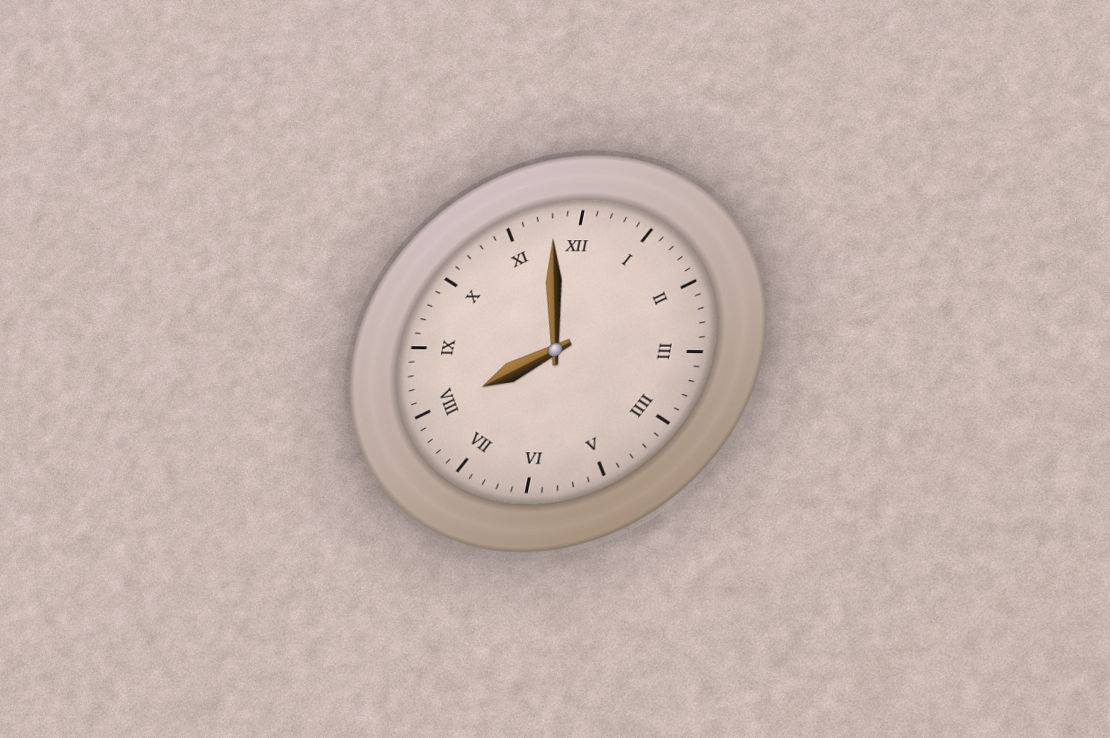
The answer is **7:58**
